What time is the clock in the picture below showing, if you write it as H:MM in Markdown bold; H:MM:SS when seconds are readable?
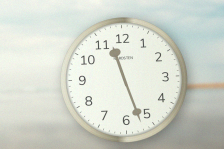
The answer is **11:27**
